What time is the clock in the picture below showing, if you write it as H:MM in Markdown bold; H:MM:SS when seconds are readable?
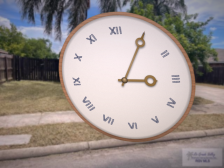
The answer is **3:05**
